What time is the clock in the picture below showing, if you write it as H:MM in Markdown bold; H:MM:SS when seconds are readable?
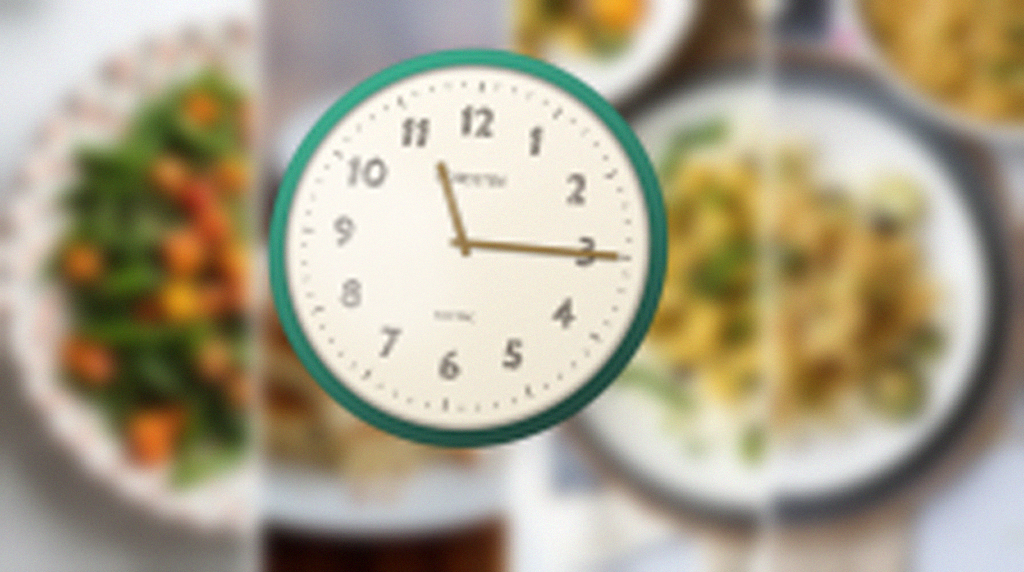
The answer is **11:15**
